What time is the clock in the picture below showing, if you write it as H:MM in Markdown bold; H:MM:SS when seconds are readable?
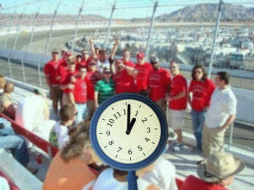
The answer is **1:01**
